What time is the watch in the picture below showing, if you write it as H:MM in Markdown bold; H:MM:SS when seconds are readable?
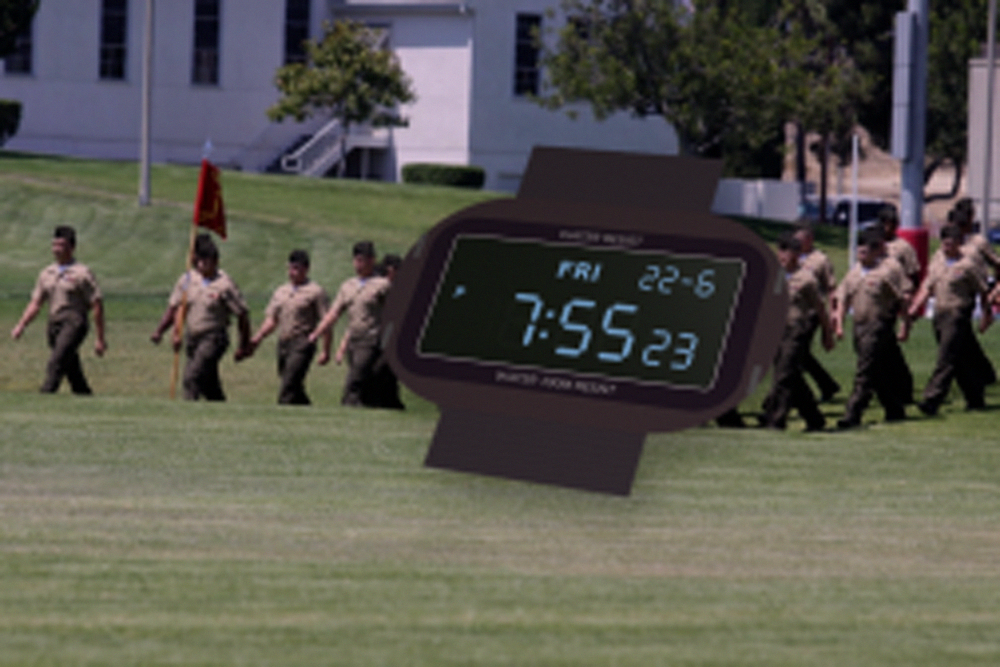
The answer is **7:55:23**
